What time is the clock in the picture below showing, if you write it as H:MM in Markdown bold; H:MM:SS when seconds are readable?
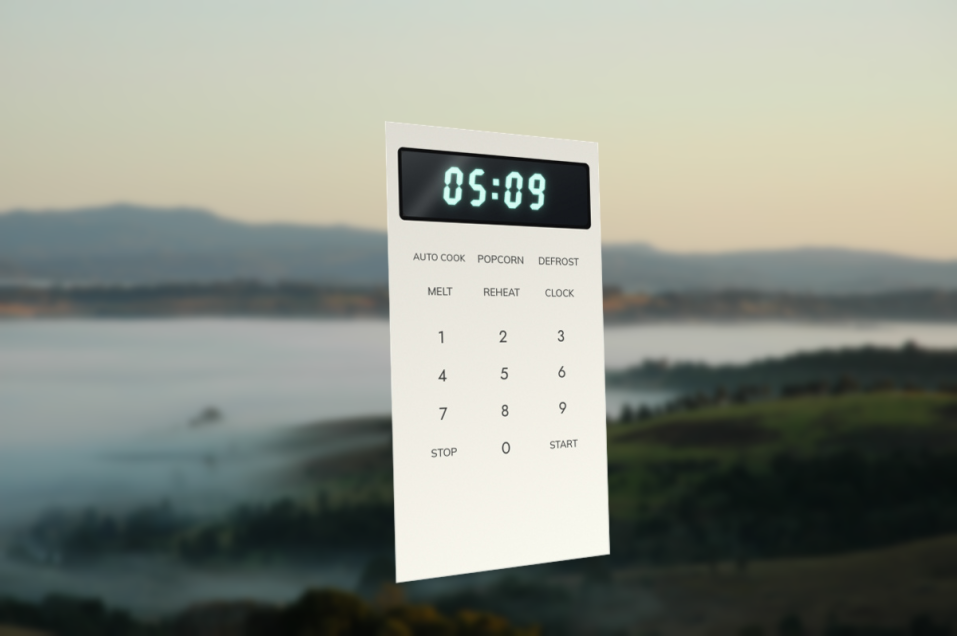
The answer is **5:09**
